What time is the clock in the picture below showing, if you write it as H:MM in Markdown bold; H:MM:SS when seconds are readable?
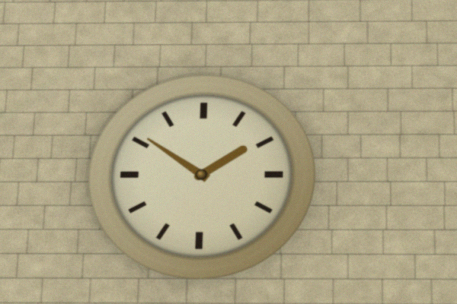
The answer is **1:51**
